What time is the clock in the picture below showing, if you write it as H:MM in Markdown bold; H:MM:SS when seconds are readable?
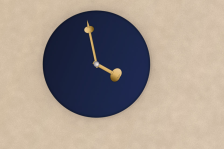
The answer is **3:58**
